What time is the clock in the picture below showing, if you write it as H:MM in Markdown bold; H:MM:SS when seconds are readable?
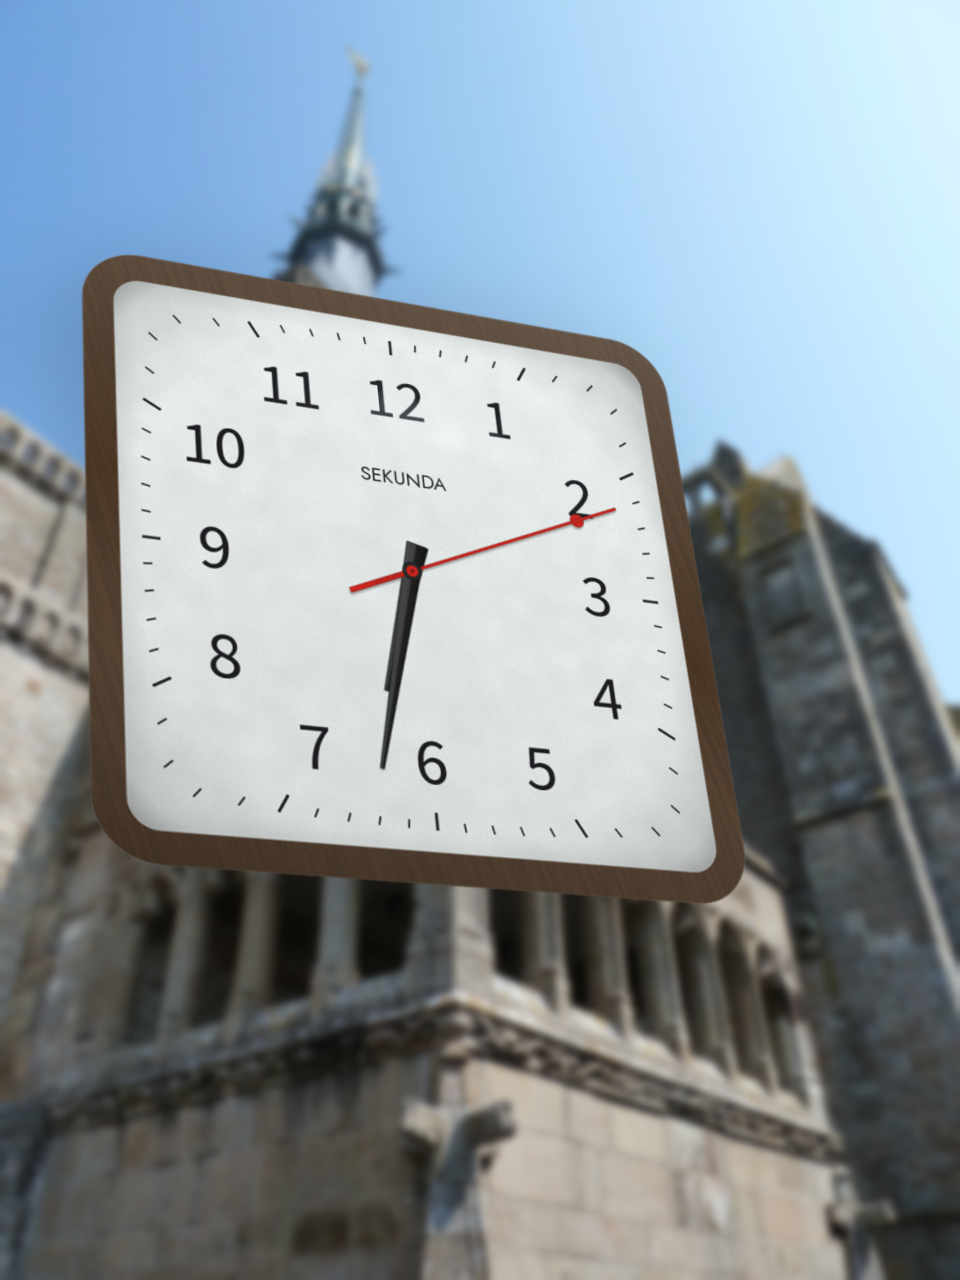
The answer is **6:32:11**
